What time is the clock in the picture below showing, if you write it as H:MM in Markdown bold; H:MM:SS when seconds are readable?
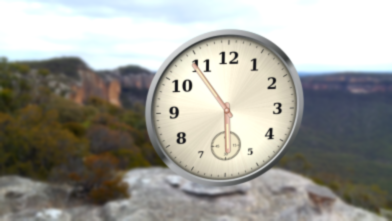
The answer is **5:54**
